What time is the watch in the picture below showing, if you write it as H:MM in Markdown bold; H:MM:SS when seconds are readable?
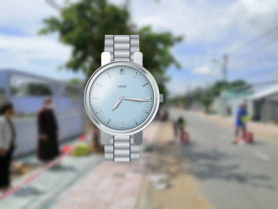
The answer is **7:16**
